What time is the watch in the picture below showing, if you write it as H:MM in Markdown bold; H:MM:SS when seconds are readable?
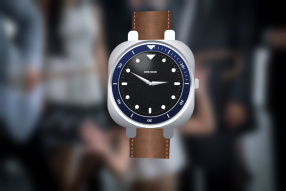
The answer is **2:50**
